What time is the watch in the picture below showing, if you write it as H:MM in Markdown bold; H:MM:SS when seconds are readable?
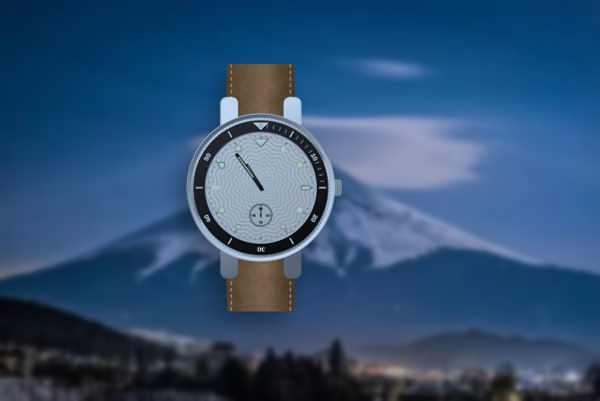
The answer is **10:54**
